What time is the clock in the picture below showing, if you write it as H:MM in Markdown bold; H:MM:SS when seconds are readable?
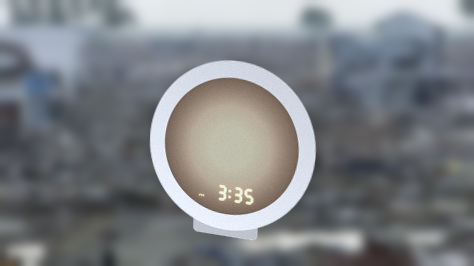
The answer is **3:35**
